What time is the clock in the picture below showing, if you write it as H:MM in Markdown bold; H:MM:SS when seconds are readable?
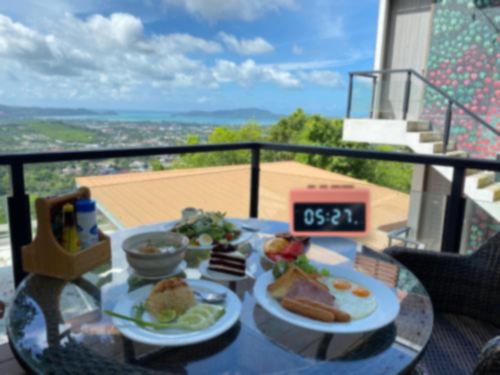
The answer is **5:27**
